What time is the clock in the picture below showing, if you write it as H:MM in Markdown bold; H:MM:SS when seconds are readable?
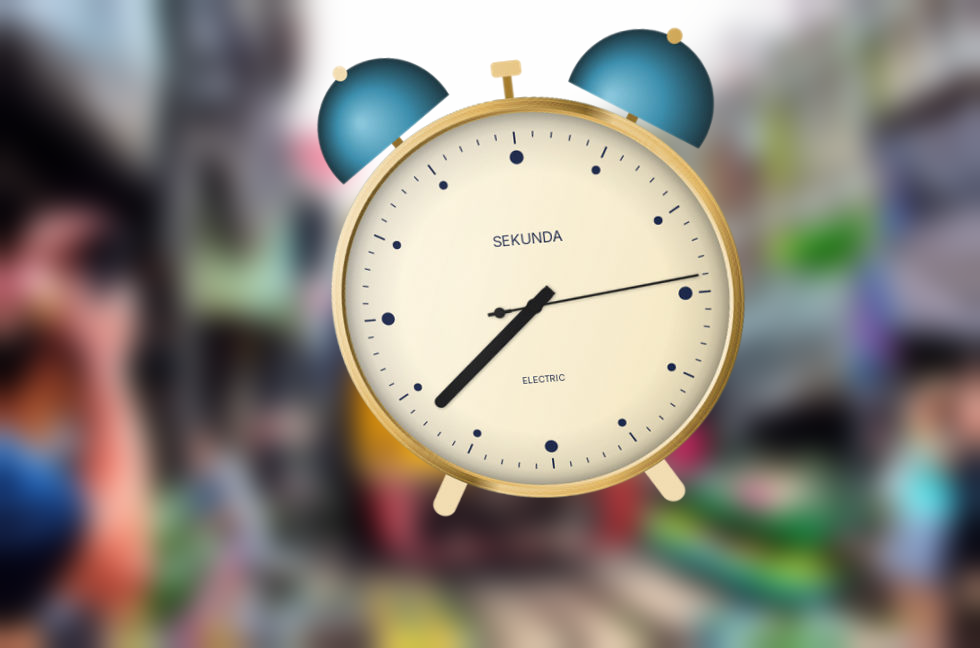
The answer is **7:38:14**
